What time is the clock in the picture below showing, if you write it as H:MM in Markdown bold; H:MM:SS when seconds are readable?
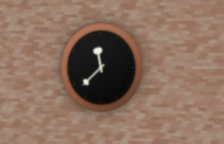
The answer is **11:38**
